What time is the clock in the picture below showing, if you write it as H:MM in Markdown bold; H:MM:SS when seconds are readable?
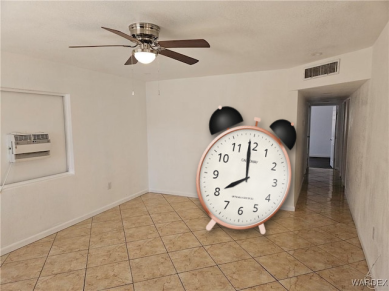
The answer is **7:59**
